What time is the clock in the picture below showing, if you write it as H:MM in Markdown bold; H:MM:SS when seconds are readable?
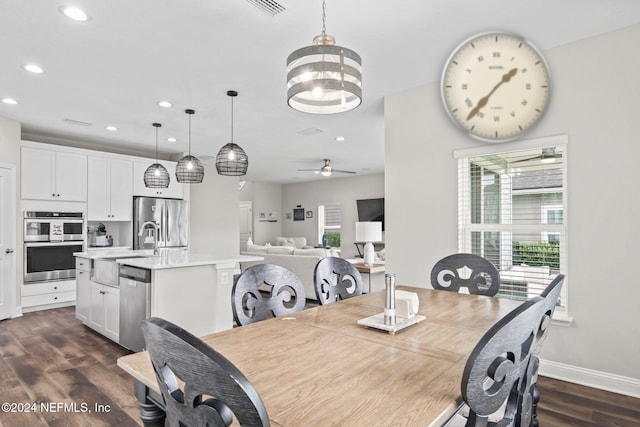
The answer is **1:37**
